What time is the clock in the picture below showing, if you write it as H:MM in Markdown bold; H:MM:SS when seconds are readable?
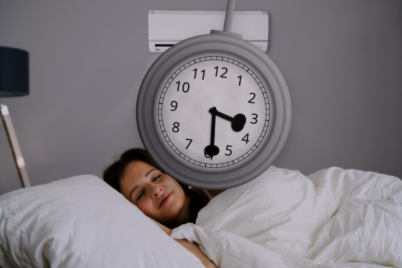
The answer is **3:29**
